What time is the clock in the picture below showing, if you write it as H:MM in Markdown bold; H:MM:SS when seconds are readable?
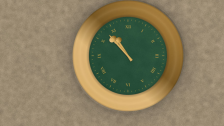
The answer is **10:53**
